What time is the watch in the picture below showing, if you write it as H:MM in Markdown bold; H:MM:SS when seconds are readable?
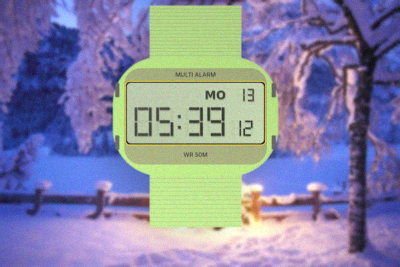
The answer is **5:39:12**
